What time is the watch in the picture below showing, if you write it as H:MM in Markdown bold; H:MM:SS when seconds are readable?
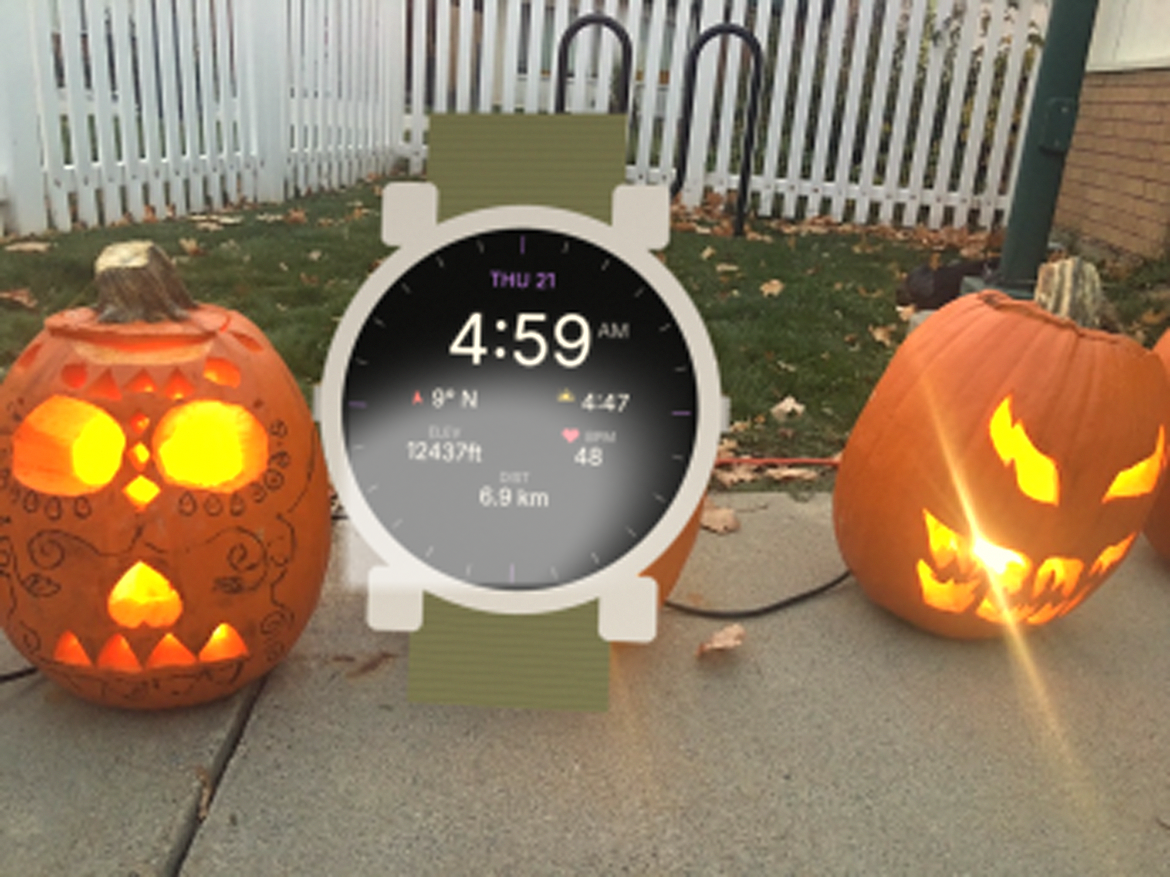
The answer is **4:59**
